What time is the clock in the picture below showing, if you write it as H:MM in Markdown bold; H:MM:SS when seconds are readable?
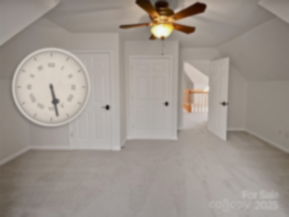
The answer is **5:28**
